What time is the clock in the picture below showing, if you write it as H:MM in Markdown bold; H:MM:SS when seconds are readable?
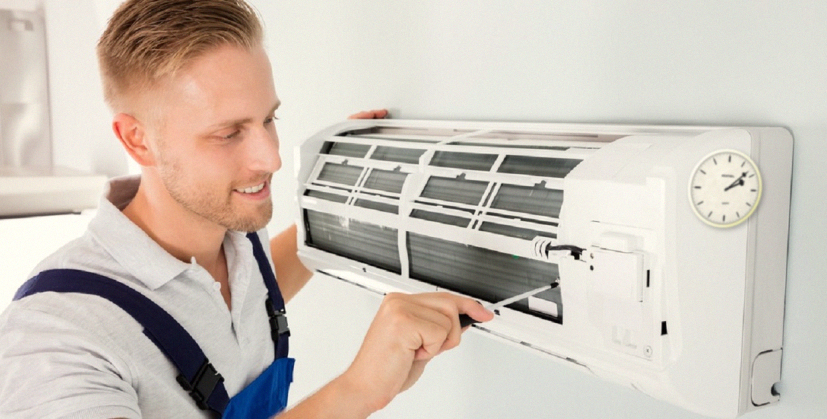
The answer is **2:08**
